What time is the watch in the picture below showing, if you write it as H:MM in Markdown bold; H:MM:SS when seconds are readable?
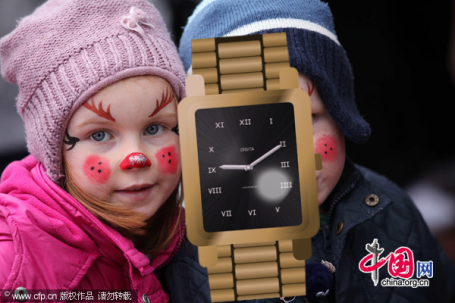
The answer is **9:10**
